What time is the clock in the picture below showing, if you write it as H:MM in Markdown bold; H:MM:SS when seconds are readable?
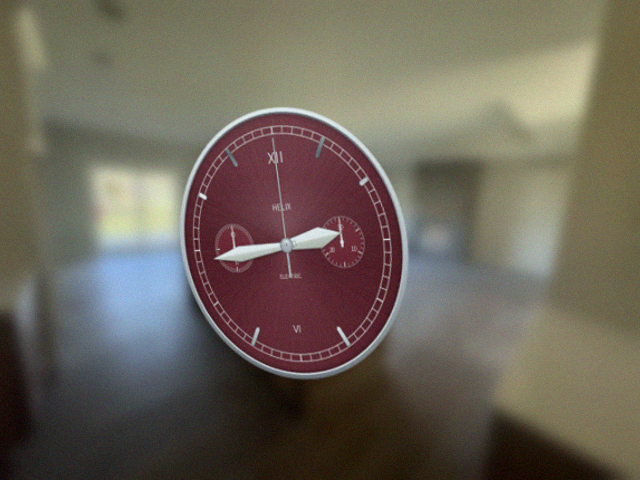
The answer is **2:44**
